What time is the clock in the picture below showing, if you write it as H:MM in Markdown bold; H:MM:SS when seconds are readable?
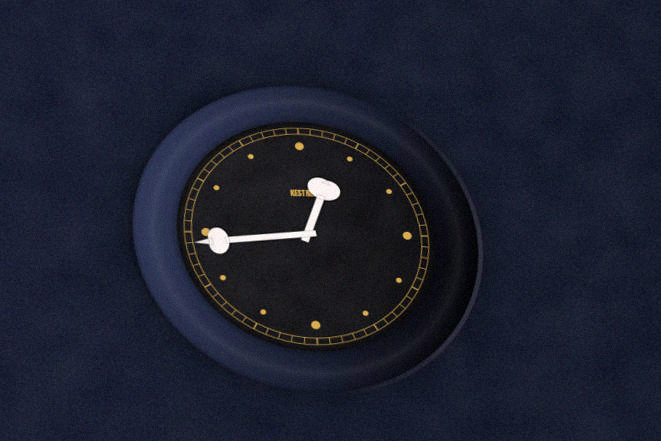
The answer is **12:44**
